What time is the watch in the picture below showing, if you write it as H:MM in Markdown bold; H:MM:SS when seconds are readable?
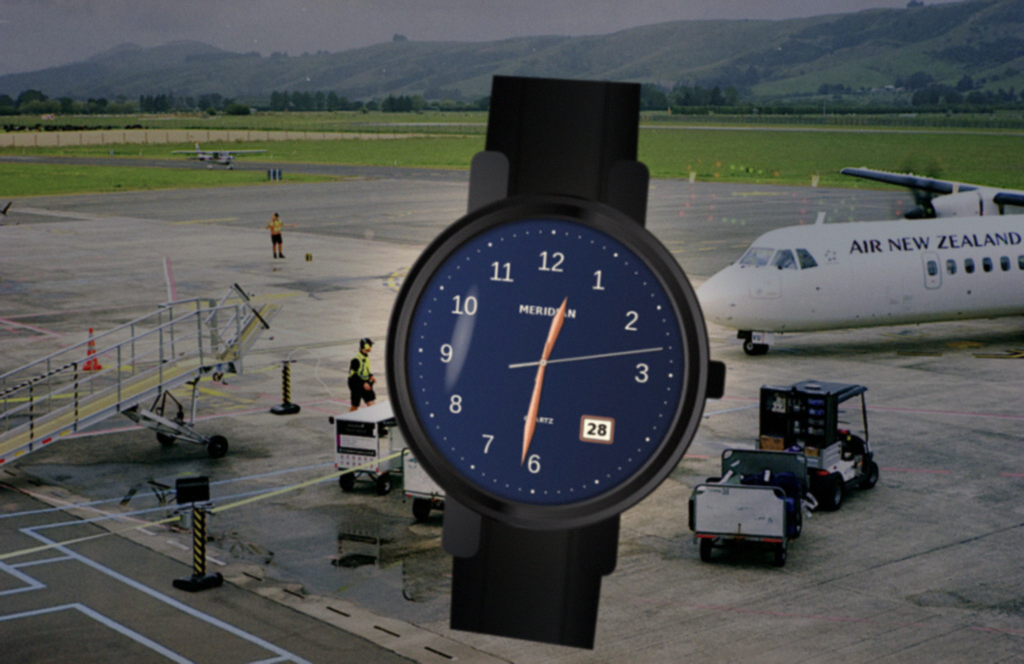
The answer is **12:31:13**
